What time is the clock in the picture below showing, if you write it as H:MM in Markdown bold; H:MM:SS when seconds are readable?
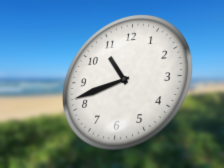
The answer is **10:42**
